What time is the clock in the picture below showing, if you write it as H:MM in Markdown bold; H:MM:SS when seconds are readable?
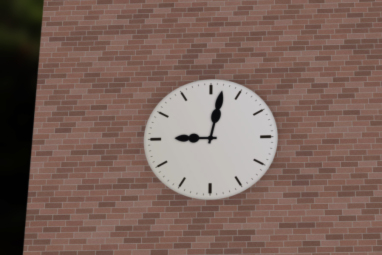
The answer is **9:02**
